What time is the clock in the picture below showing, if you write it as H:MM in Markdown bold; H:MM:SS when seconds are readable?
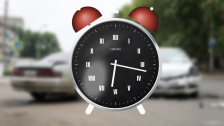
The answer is **6:17**
